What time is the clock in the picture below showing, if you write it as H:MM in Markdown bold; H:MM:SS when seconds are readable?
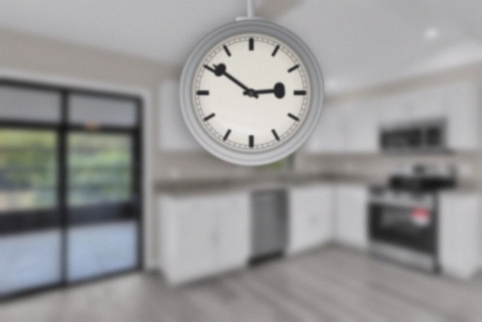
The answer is **2:51**
